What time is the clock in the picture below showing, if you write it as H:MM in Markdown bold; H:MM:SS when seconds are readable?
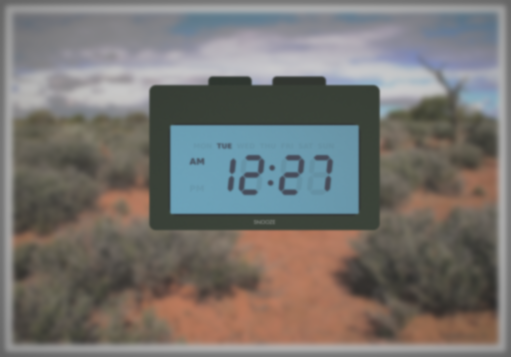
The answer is **12:27**
